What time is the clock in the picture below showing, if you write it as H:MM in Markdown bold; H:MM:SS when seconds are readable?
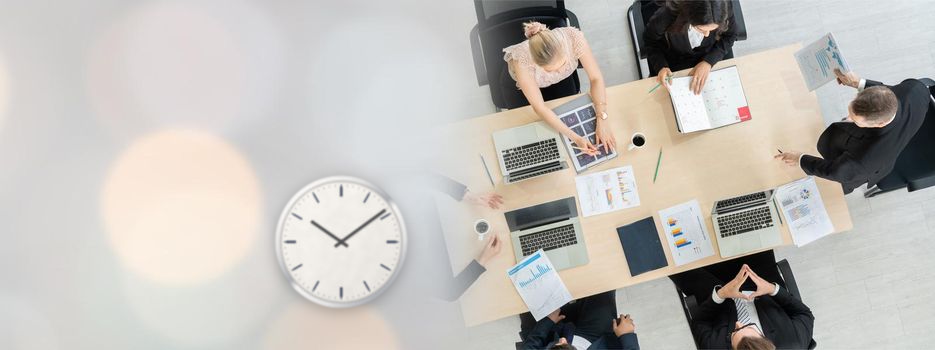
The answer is **10:09**
